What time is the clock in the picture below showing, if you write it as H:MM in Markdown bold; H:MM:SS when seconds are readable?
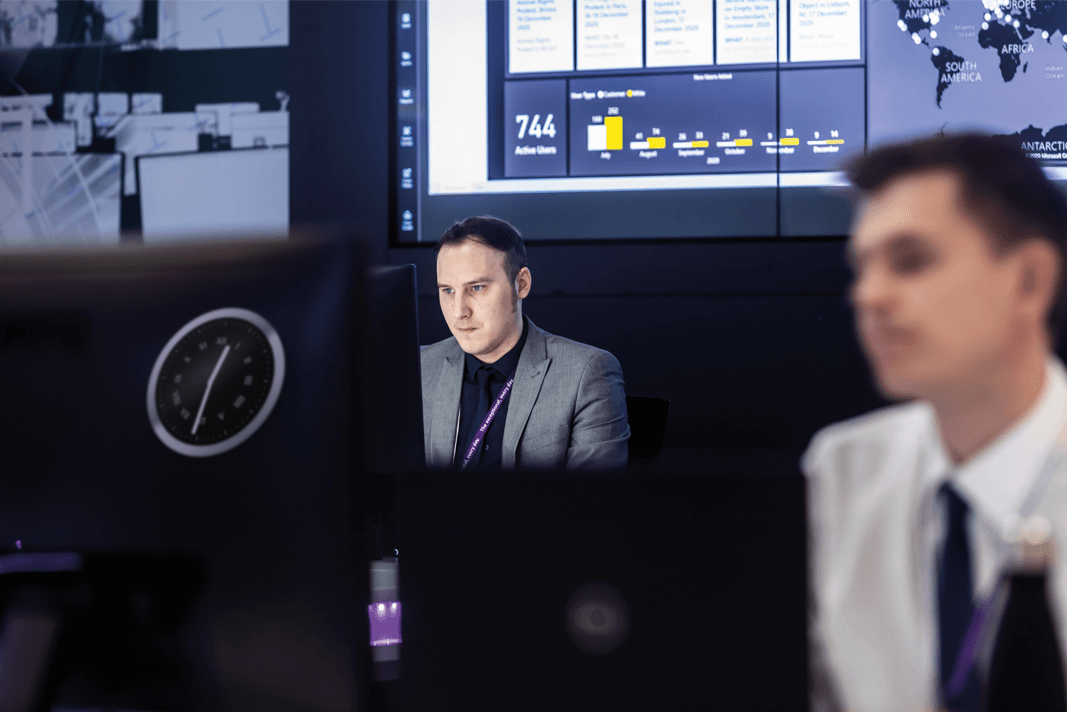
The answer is **12:31**
